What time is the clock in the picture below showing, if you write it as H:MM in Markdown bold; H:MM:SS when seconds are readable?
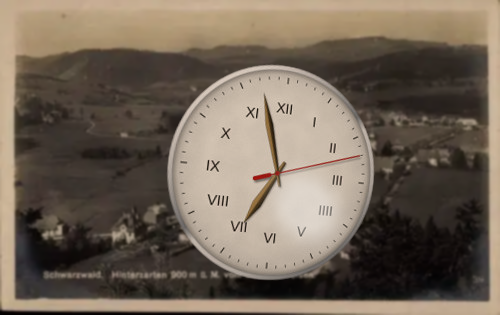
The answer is **6:57:12**
